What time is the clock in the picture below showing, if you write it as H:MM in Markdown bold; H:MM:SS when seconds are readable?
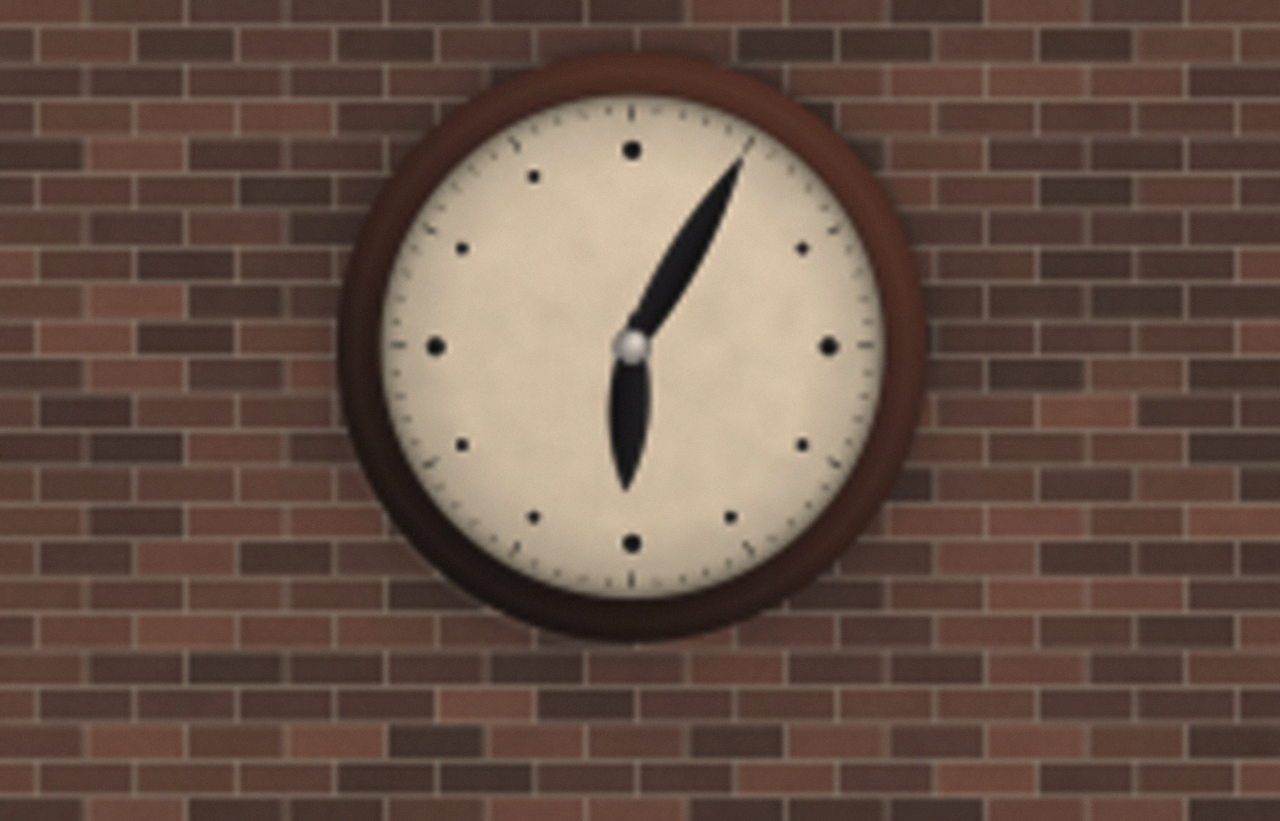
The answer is **6:05**
